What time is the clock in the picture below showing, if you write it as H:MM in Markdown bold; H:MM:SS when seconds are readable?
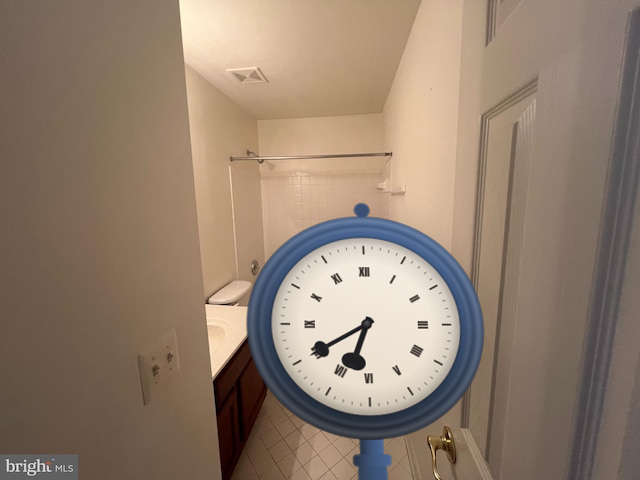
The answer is **6:40**
